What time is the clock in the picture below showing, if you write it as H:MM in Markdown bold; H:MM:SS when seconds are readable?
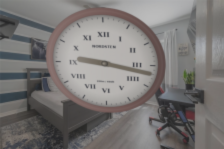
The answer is **9:17**
